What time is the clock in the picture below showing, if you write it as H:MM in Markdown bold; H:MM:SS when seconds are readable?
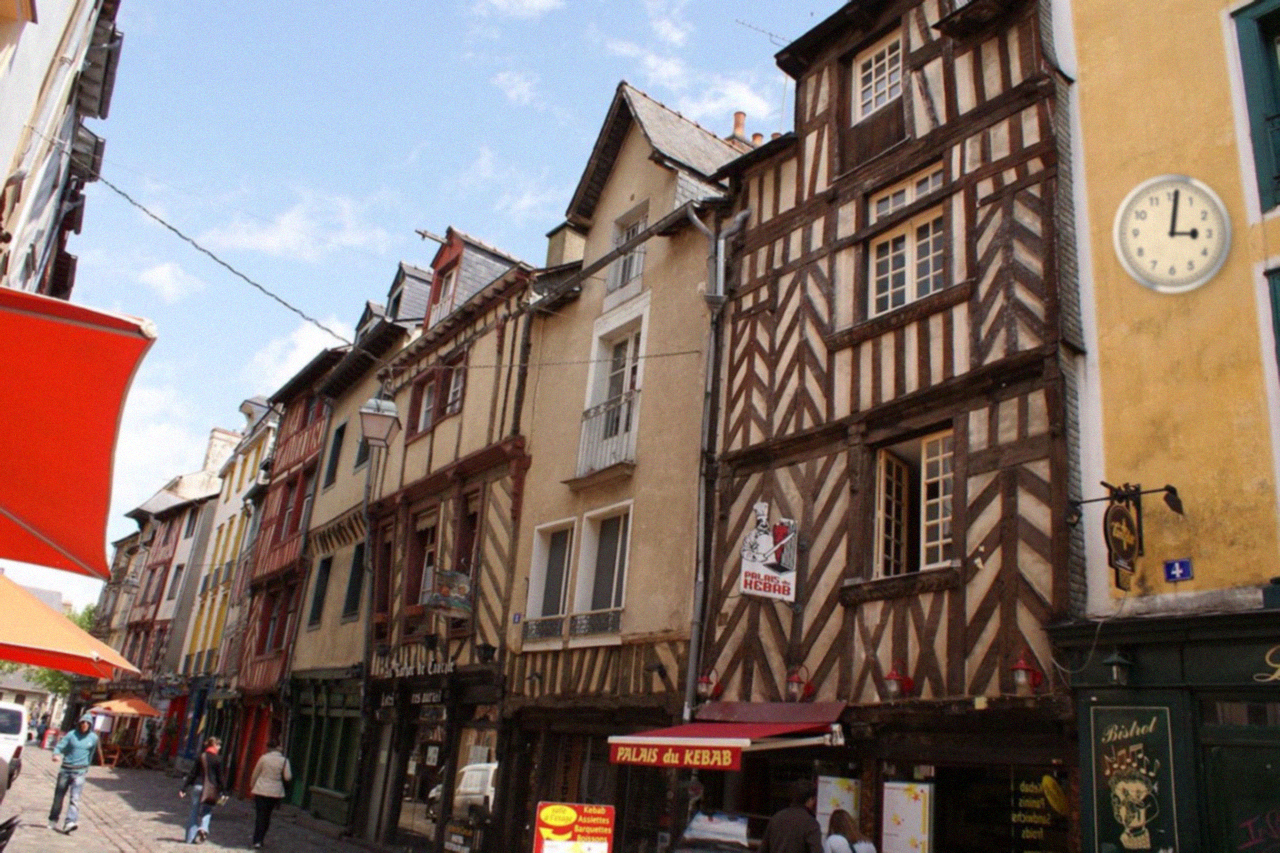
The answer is **3:01**
